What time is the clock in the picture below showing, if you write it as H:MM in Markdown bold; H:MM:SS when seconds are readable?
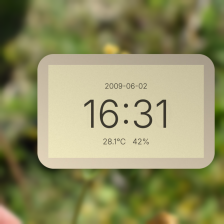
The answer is **16:31**
